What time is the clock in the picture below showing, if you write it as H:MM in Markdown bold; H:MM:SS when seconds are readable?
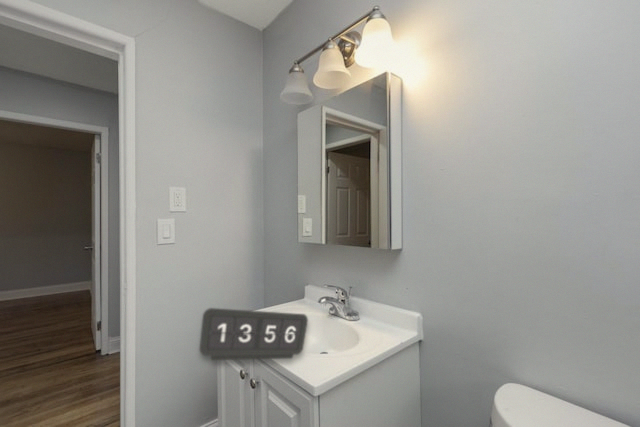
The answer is **13:56**
